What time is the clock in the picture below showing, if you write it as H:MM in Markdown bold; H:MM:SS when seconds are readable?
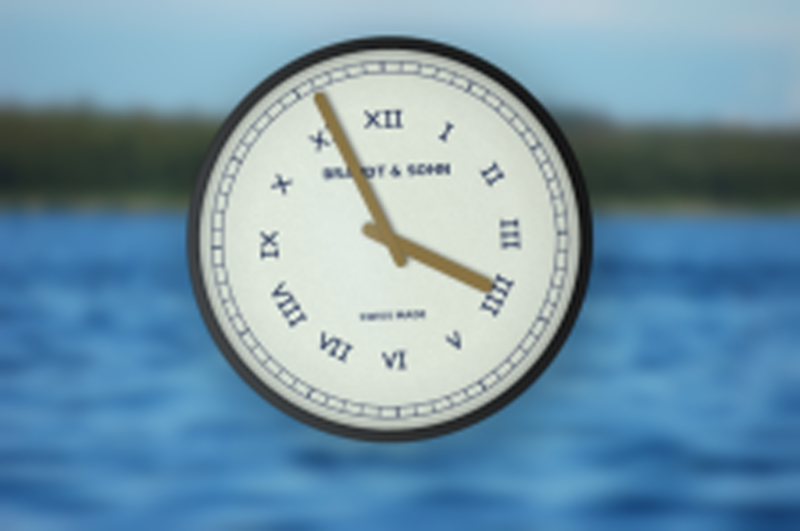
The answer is **3:56**
